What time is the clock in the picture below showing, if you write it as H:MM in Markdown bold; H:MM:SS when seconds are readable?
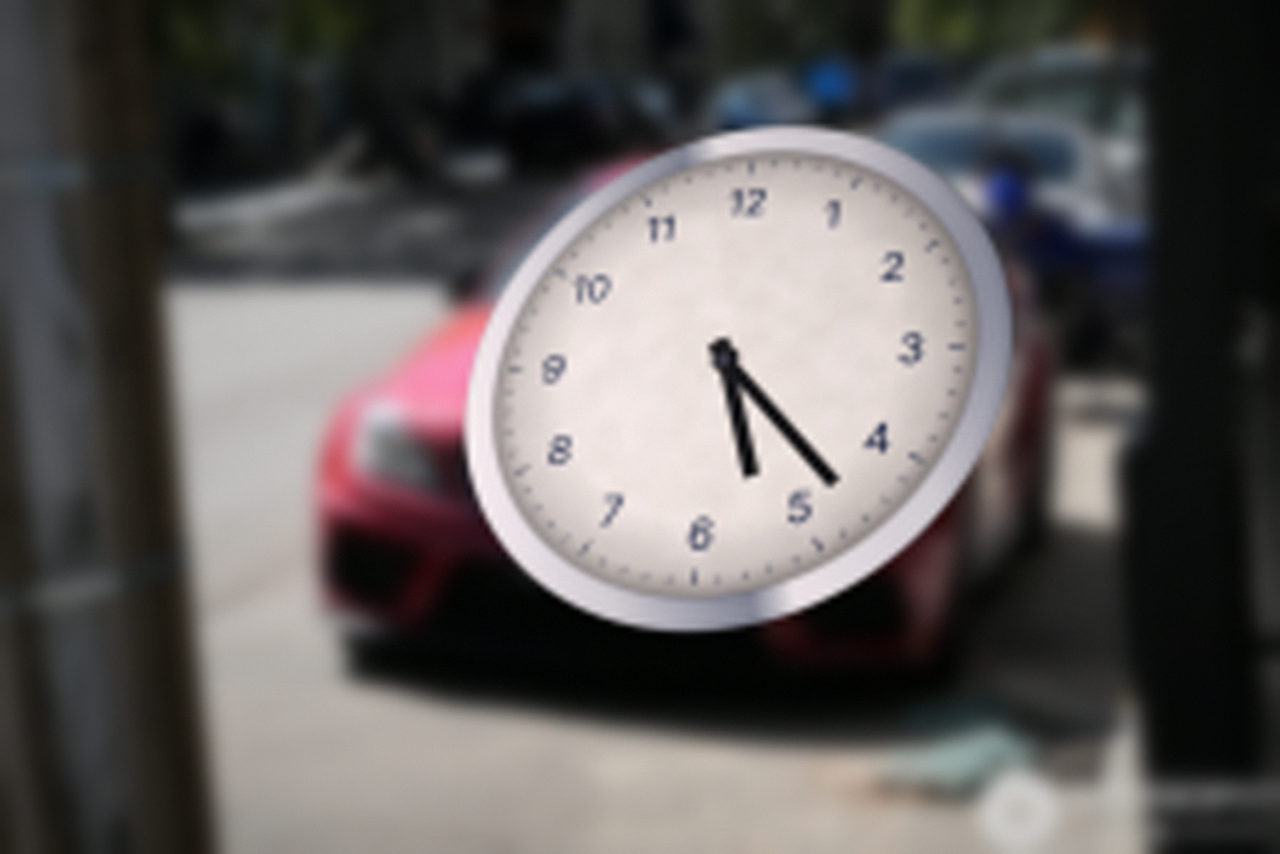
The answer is **5:23**
